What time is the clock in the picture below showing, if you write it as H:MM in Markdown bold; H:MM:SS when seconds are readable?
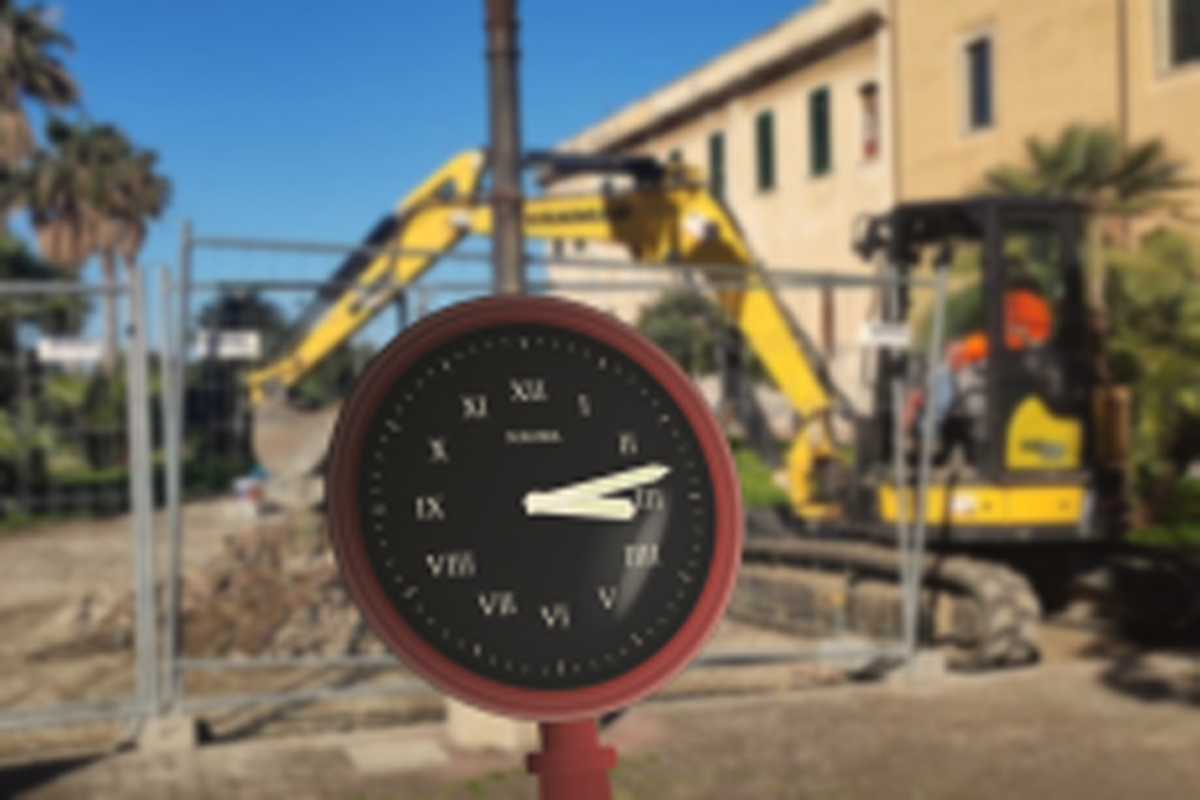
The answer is **3:13**
